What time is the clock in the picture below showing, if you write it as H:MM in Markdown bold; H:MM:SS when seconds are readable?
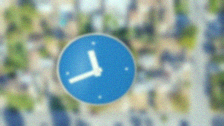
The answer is **11:42**
